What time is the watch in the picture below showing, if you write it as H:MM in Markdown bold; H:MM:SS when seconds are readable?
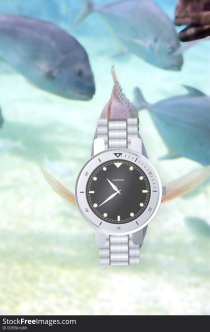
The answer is **10:39**
